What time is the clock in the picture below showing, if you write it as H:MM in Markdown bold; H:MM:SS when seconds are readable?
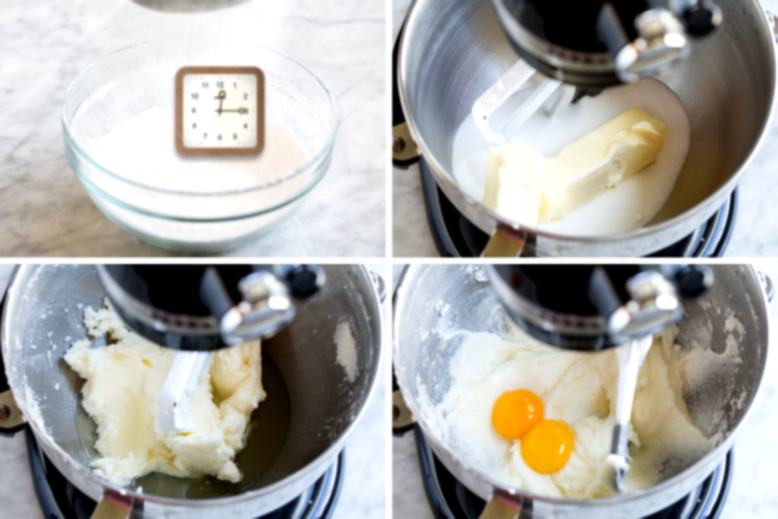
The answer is **12:15**
